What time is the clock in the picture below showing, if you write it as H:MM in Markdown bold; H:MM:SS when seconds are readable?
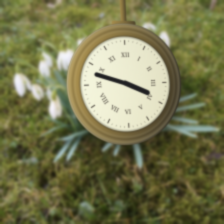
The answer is **3:48**
